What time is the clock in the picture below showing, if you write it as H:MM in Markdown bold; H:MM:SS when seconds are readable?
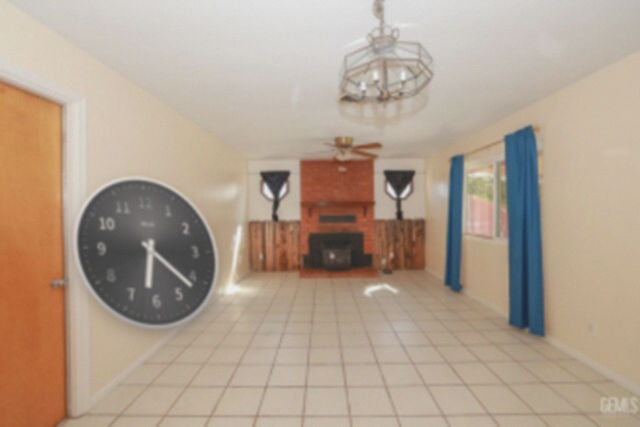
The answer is **6:22**
